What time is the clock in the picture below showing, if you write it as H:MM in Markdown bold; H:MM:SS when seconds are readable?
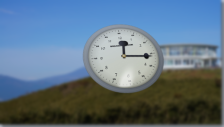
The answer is **12:16**
